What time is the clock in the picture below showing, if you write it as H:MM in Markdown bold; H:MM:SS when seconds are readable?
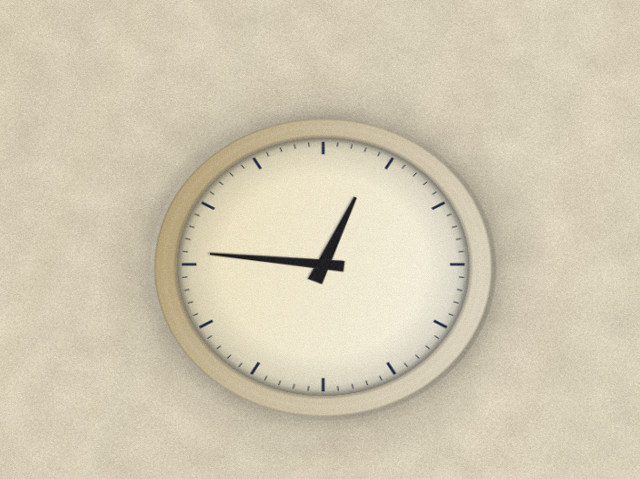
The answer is **12:46**
